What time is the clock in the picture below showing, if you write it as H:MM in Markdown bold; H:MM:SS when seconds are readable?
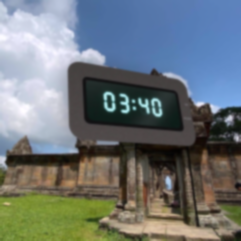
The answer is **3:40**
